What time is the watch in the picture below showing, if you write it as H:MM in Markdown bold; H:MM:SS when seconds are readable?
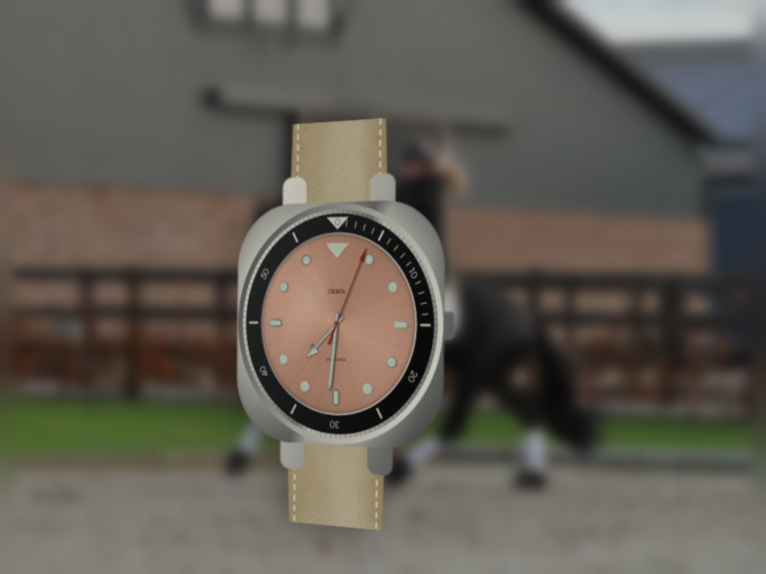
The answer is **7:31:04**
